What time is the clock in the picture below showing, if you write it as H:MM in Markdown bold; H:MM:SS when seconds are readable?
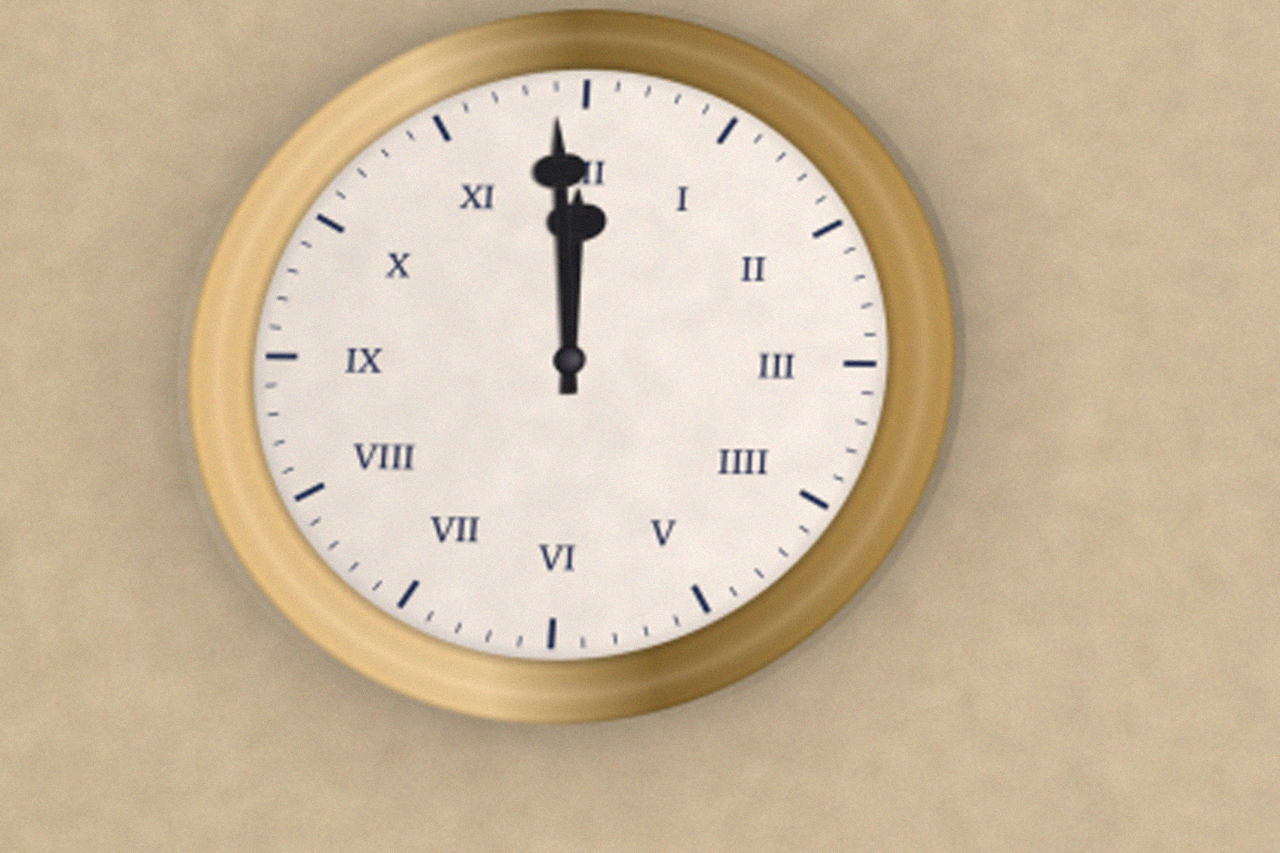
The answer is **11:59**
